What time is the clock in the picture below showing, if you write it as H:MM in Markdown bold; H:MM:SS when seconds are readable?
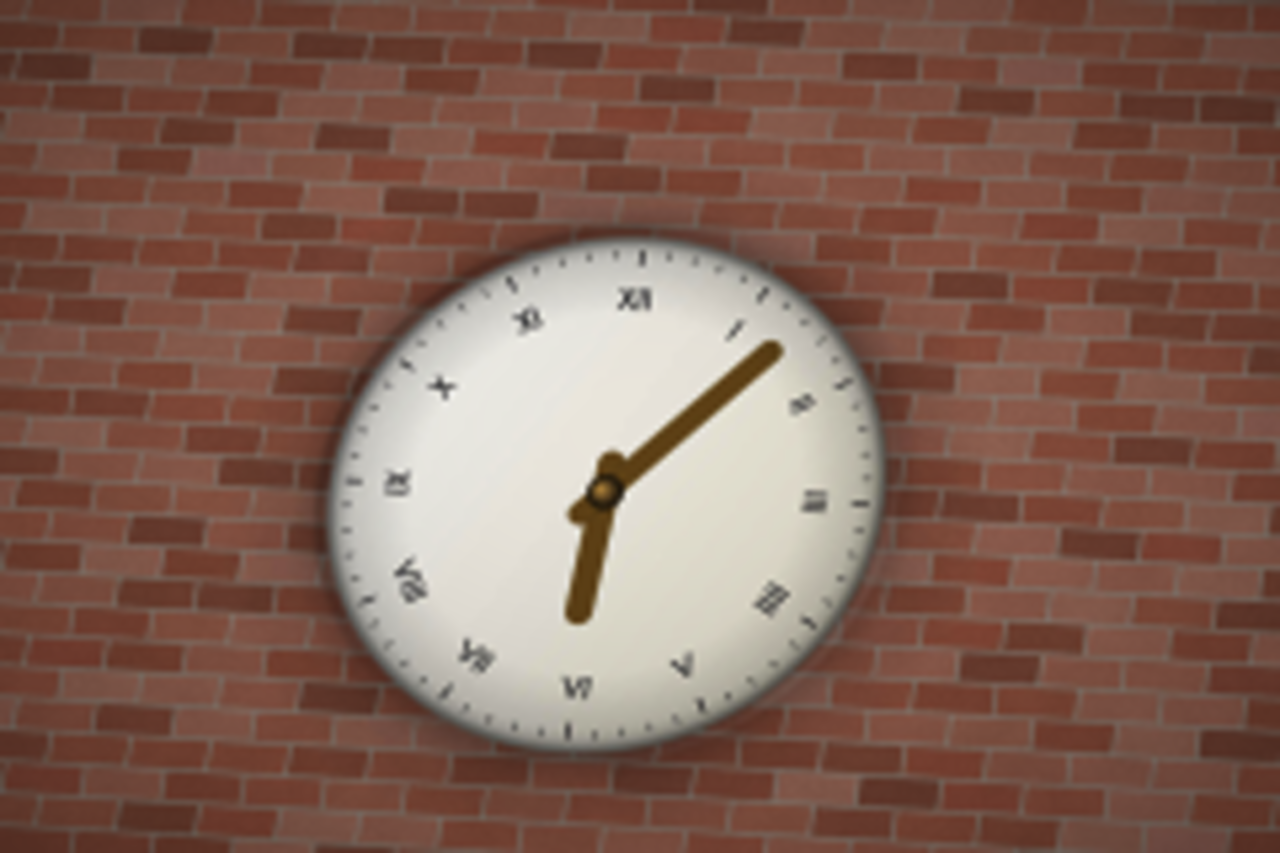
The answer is **6:07**
